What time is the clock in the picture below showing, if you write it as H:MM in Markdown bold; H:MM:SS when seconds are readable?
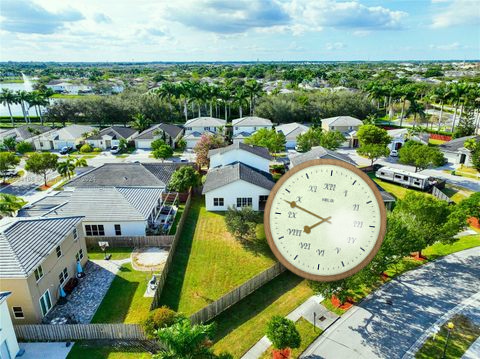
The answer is **7:48**
